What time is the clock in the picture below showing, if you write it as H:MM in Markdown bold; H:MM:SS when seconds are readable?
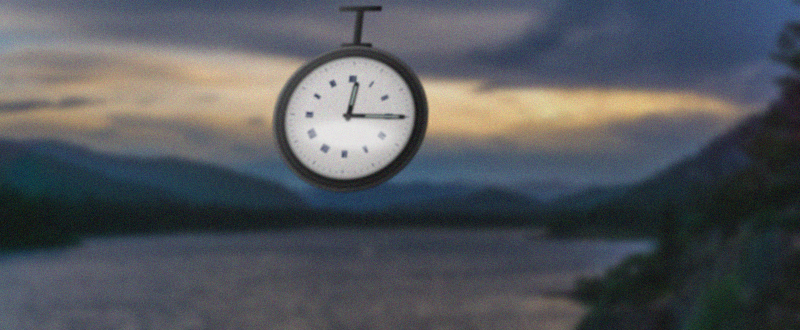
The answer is **12:15**
